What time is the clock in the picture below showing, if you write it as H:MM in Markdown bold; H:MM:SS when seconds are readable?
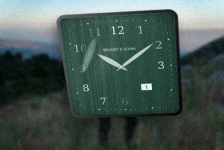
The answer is **10:09**
